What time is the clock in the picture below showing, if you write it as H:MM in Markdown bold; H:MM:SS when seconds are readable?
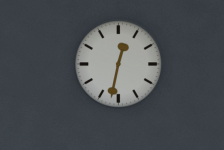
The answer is **12:32**
